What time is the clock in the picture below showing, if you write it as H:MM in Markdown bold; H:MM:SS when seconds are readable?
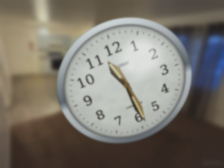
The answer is **11:29**
